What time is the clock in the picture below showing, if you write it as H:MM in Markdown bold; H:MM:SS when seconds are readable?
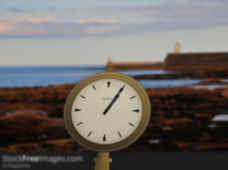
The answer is **1:05**
